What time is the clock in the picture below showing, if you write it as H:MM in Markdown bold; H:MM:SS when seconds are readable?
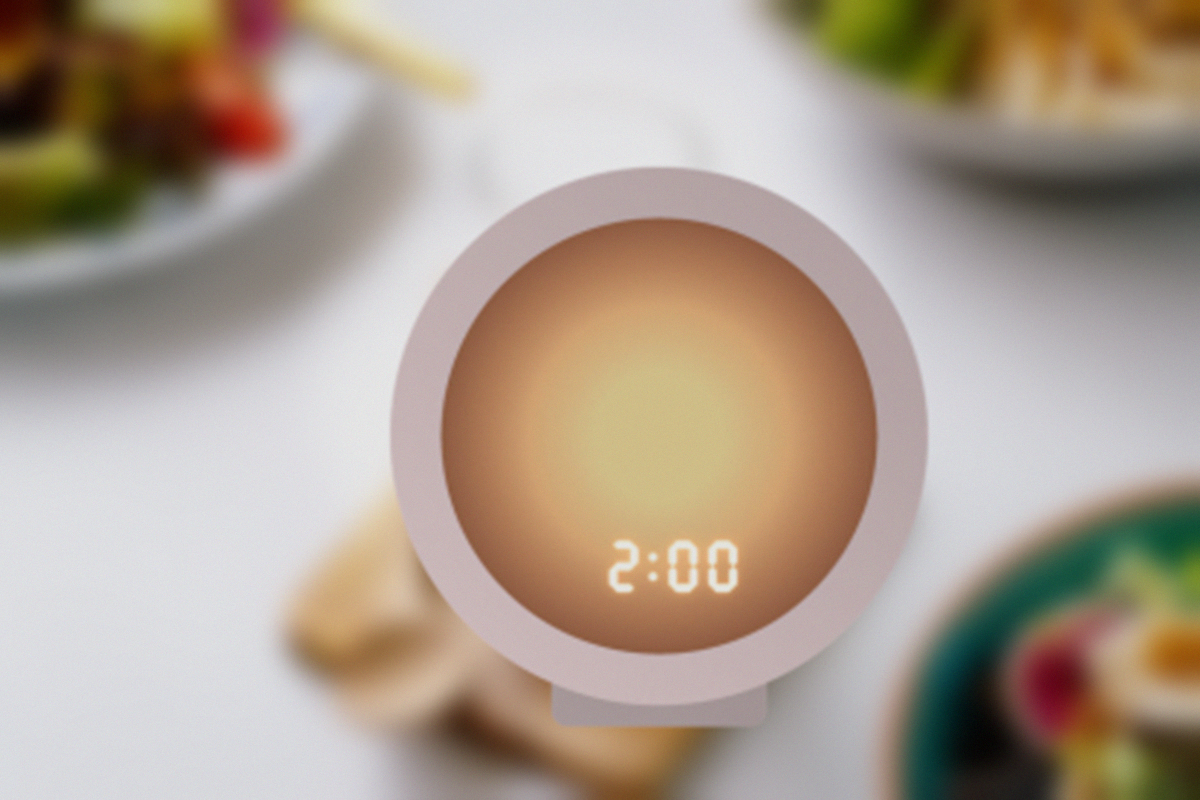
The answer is **2:00**
